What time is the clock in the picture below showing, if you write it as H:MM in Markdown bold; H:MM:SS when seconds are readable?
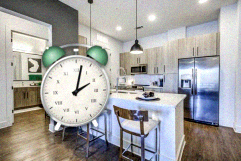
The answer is **2:02**
